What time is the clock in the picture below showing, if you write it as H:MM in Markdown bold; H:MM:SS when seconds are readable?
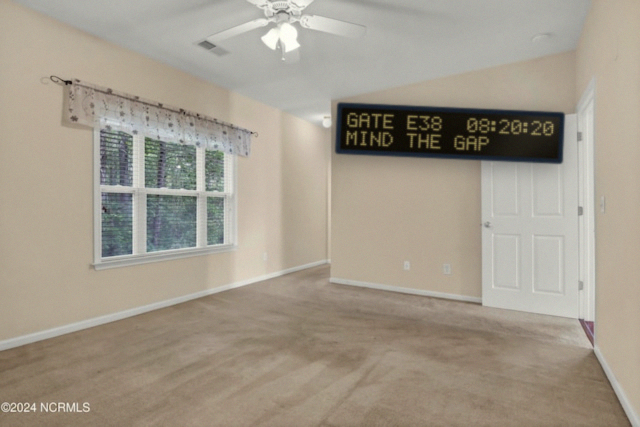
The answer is **8:20:20**
